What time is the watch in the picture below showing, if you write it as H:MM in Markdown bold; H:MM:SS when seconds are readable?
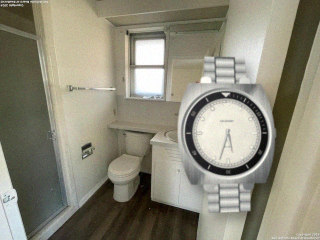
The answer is **5:33**
